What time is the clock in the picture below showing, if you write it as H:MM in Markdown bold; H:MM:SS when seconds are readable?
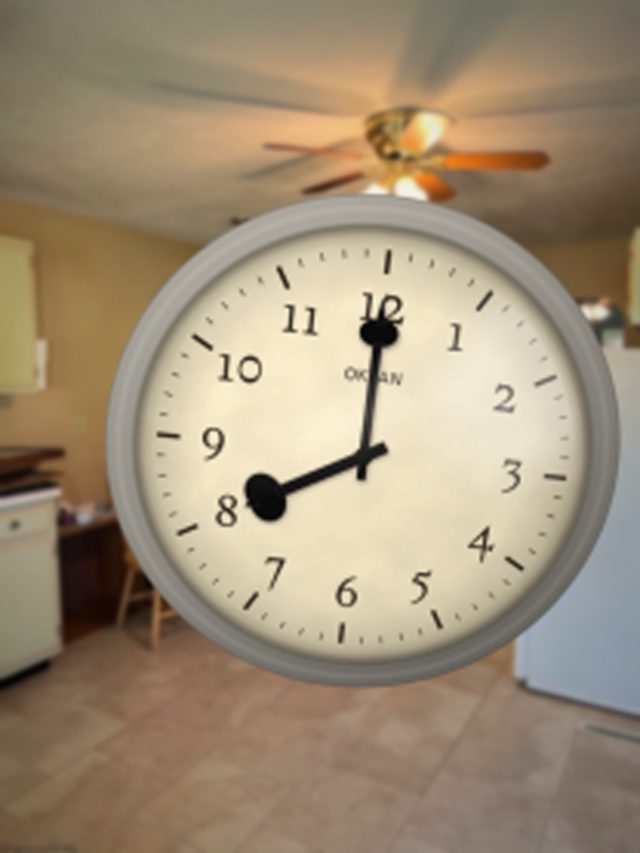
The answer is **8:00**
